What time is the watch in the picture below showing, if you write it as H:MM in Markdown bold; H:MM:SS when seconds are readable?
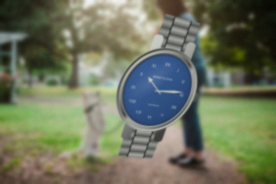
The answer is **10:14**
